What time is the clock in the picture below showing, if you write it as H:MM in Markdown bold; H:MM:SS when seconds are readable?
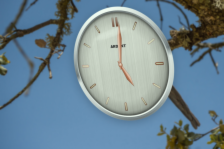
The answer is **5:01**
